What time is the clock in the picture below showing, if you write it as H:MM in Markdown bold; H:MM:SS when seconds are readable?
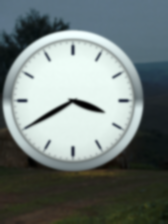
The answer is **3:40**
